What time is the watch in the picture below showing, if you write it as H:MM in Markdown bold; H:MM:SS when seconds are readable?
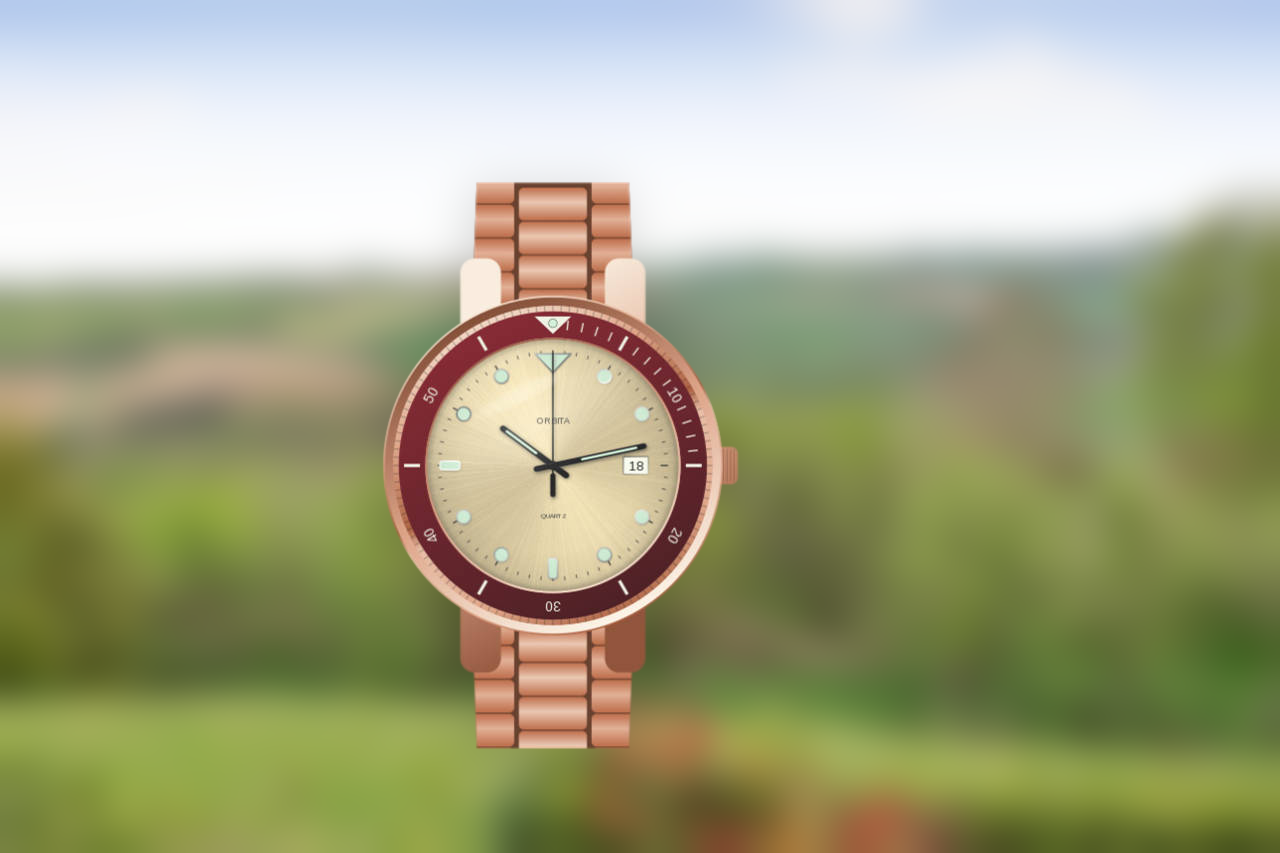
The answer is **10:13:00**
